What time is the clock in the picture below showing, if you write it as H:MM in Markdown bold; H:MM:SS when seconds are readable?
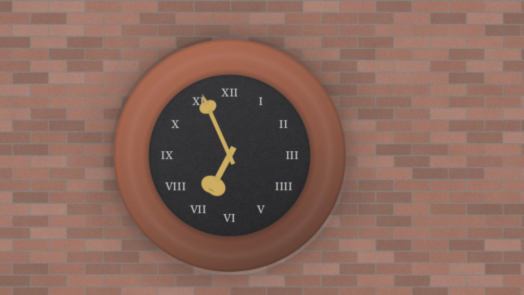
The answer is **6:56**
